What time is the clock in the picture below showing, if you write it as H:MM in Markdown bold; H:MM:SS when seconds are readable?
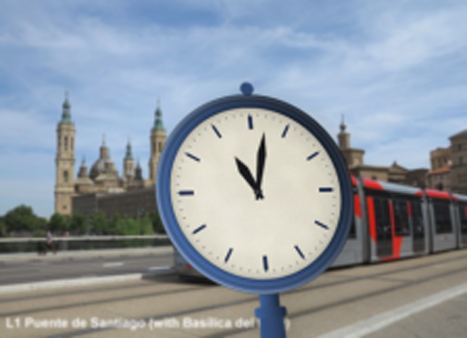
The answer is **11:02**
